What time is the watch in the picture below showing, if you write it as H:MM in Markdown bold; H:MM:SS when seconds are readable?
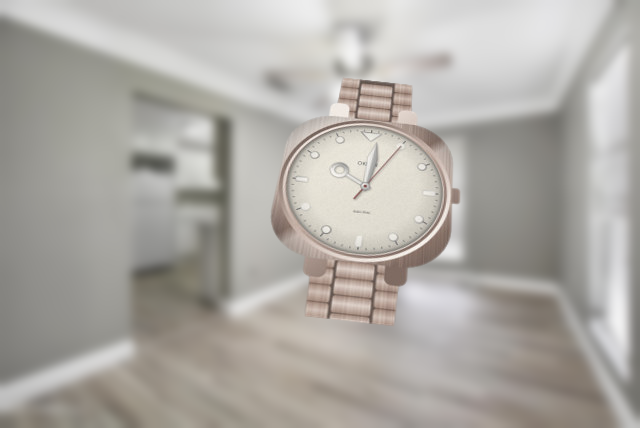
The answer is **10:01:05**
